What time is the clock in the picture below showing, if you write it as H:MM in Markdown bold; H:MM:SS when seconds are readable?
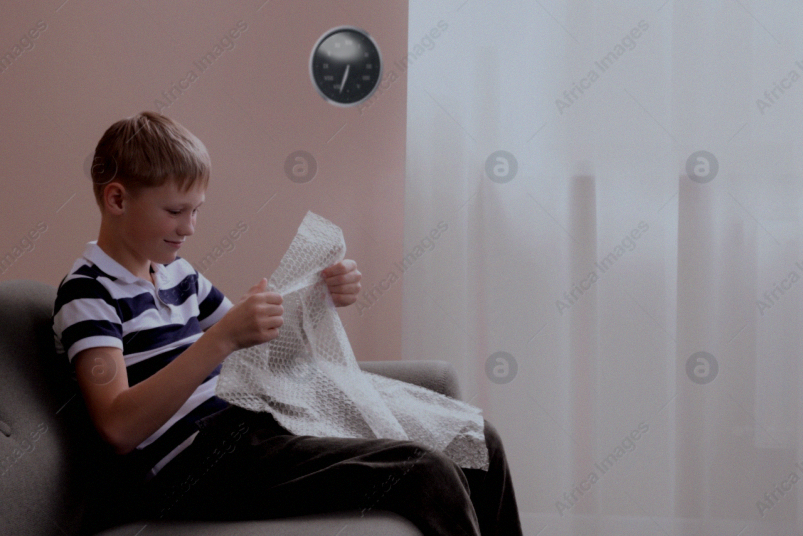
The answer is **6:33**
